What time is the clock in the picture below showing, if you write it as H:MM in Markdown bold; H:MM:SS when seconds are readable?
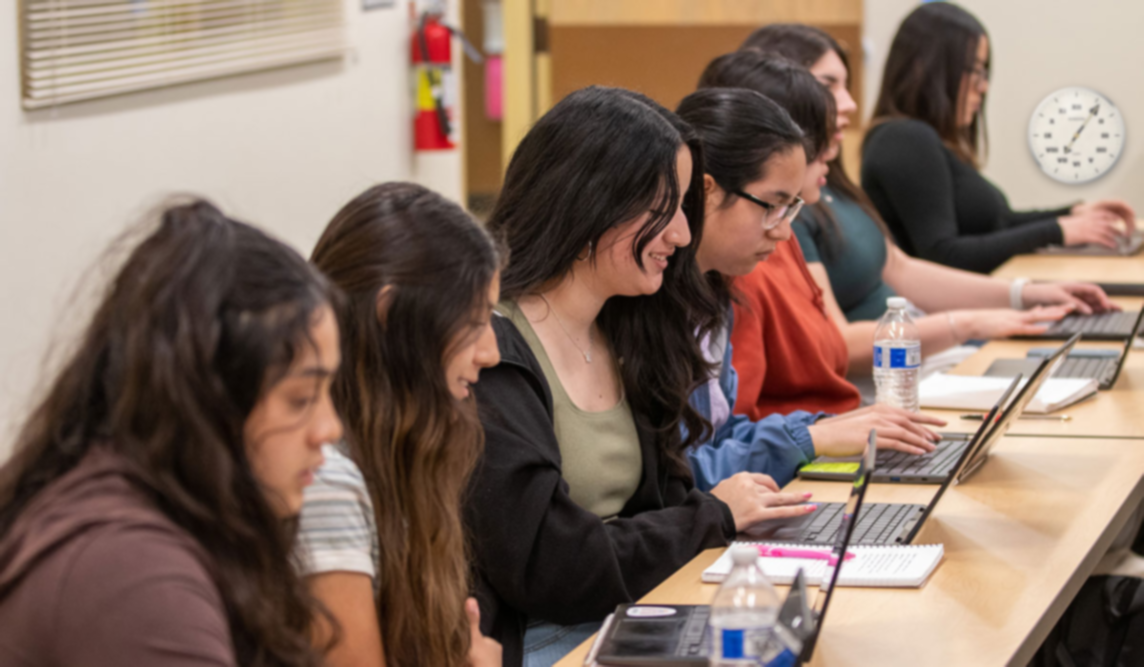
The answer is **7:06**
